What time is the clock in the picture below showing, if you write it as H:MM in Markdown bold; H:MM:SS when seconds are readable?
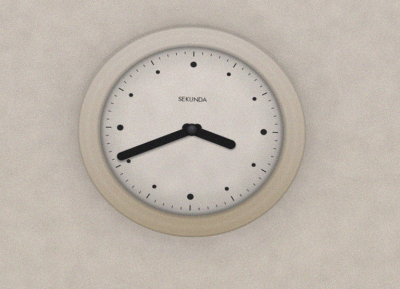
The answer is **3:41**
